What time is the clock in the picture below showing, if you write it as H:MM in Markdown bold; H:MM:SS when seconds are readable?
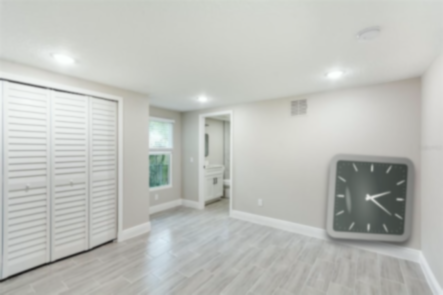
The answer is **2:21**
